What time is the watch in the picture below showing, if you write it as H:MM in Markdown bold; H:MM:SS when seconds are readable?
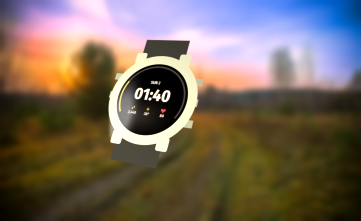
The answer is **1:40**
